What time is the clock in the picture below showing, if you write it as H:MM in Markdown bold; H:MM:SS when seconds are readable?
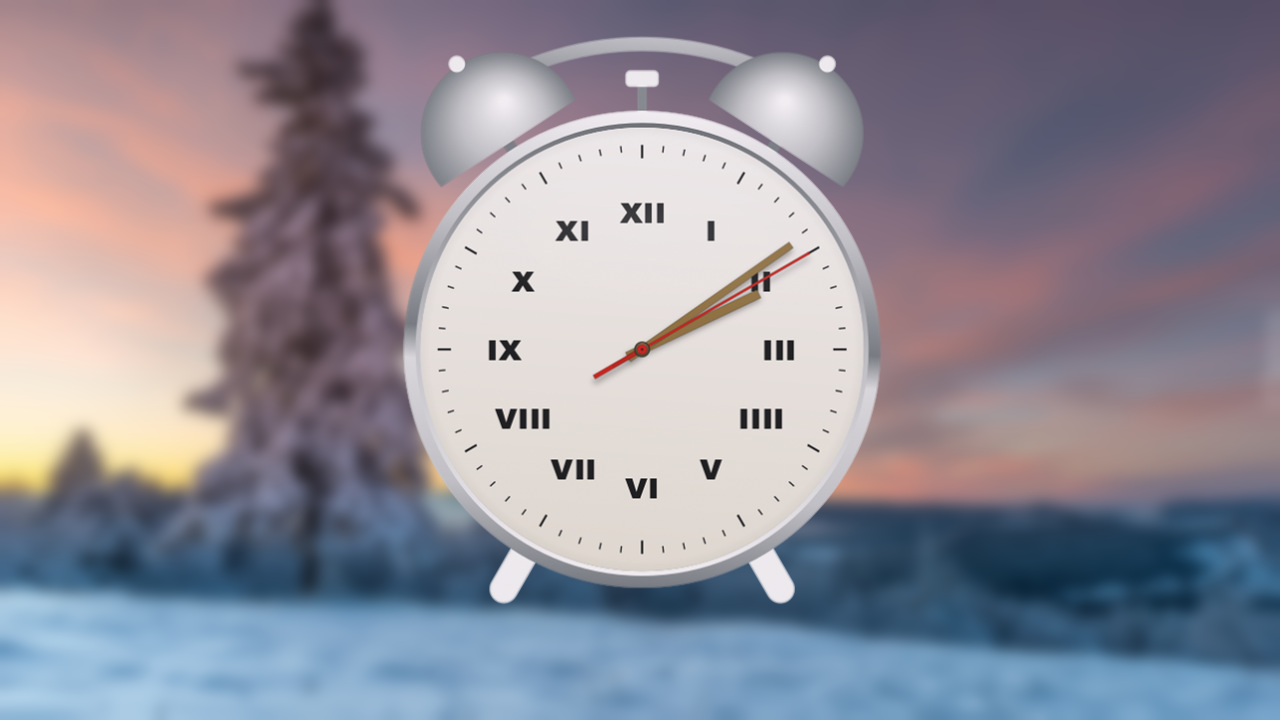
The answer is **2:09:10**
